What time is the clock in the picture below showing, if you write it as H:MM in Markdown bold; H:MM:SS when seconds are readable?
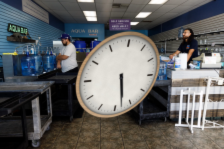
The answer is **5:28**
